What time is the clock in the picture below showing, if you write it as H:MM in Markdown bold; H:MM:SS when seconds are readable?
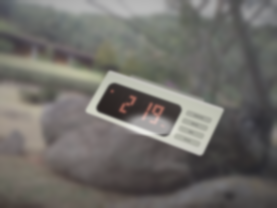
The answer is **2:19**
